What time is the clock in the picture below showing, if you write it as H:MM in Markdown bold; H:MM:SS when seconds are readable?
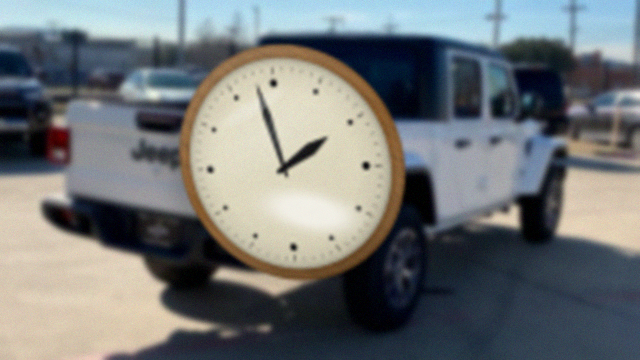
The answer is **1:58**
